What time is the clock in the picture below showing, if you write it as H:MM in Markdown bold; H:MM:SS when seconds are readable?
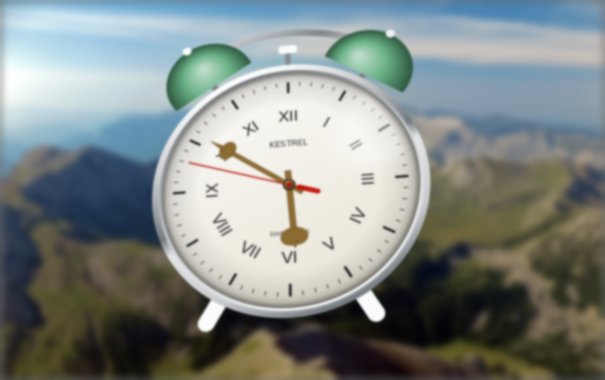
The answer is **5:50:48**
